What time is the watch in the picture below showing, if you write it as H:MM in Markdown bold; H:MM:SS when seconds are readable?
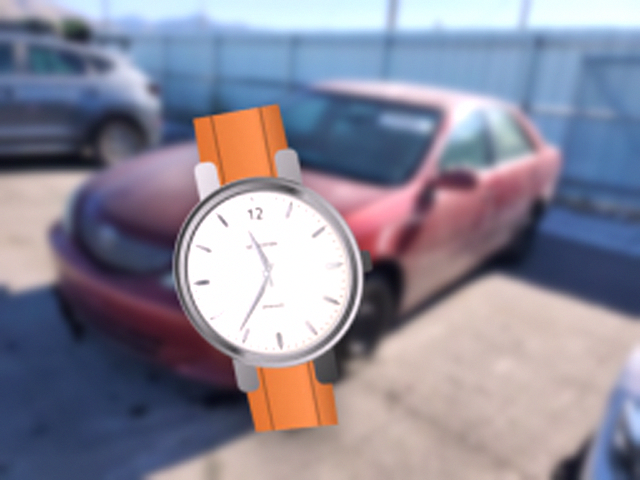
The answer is **11:36**
